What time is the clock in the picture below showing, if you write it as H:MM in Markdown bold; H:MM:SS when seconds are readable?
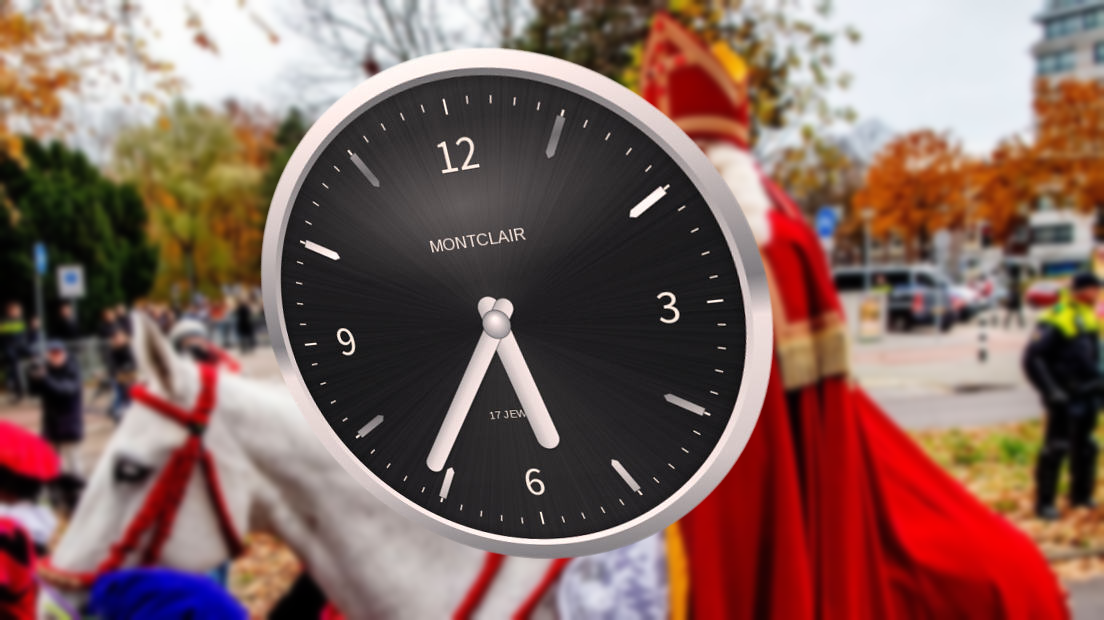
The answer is **5:36**
